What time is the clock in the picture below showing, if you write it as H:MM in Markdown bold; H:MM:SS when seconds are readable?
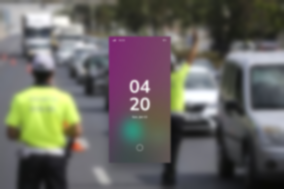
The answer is **4:20**
